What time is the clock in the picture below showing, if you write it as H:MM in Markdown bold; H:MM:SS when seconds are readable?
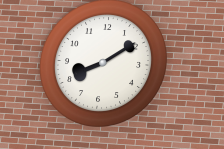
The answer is **8:09**
